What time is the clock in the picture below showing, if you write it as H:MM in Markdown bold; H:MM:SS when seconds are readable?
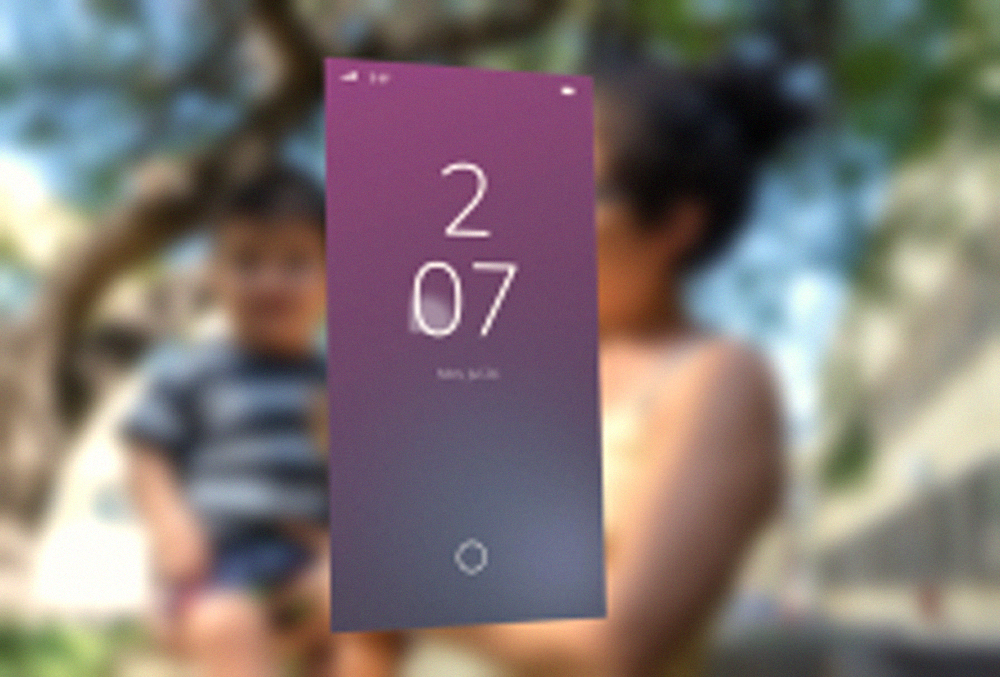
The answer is **2:07**
